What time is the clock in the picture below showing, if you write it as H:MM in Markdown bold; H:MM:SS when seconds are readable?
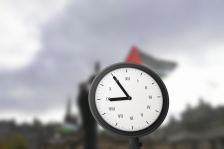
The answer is **8:55**
